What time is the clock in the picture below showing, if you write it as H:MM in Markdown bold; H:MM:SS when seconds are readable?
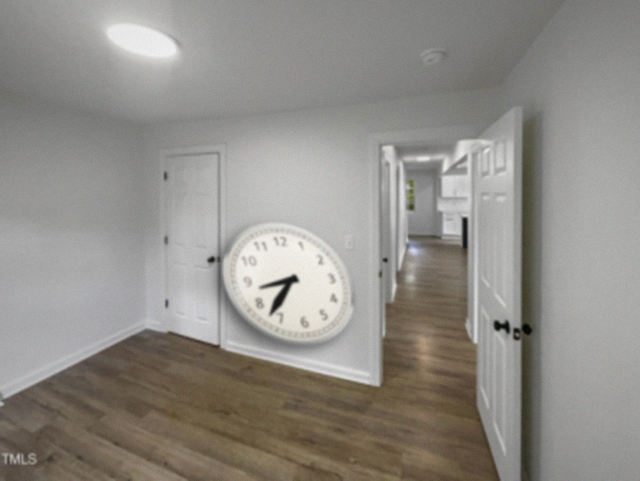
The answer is **8:37**
